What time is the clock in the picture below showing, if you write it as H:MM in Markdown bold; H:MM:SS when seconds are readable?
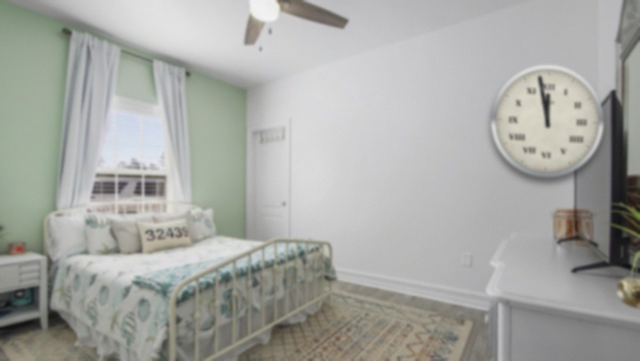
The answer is **11:58**
